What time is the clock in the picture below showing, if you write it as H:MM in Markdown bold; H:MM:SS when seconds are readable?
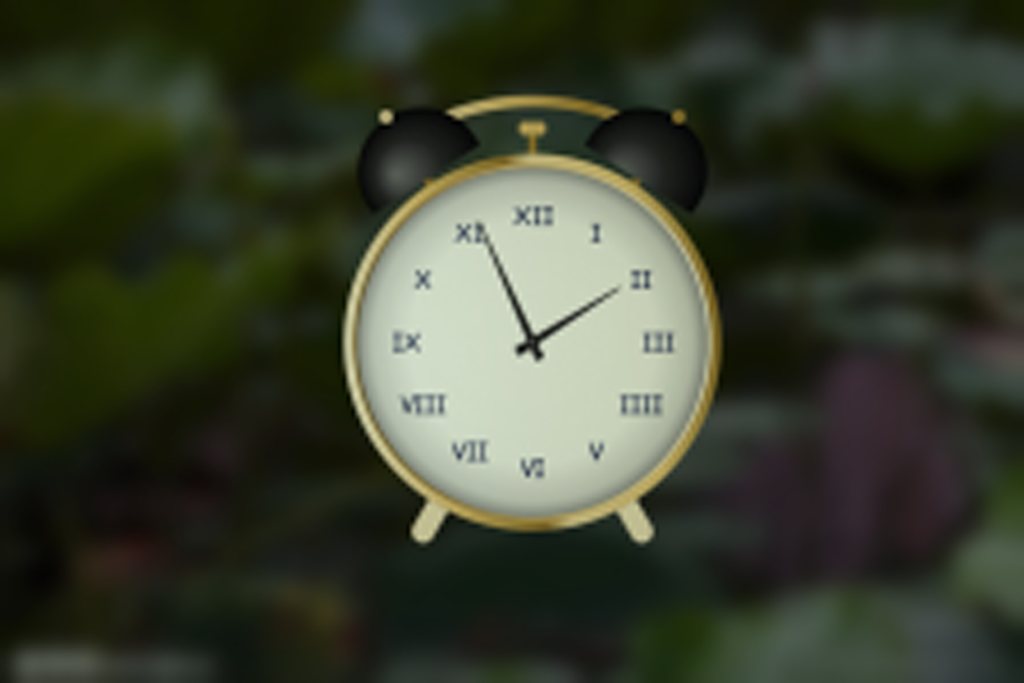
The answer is **1:56**
